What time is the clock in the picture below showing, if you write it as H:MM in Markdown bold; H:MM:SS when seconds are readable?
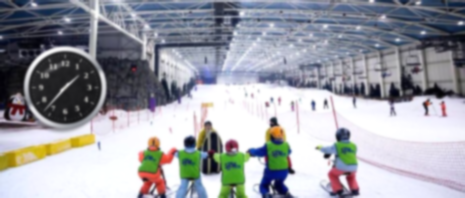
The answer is **1:37**
